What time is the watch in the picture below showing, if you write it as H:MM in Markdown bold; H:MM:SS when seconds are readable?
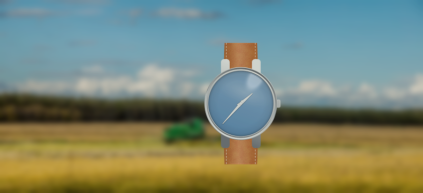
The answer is **1:37**
